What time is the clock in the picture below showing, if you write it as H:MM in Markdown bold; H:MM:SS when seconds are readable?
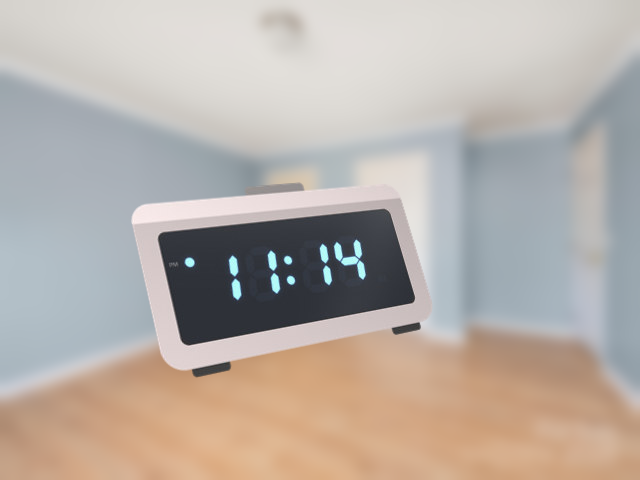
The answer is **11:14**
